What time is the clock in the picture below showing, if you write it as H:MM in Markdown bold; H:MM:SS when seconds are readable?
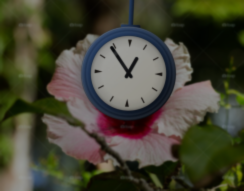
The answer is **12:54**
